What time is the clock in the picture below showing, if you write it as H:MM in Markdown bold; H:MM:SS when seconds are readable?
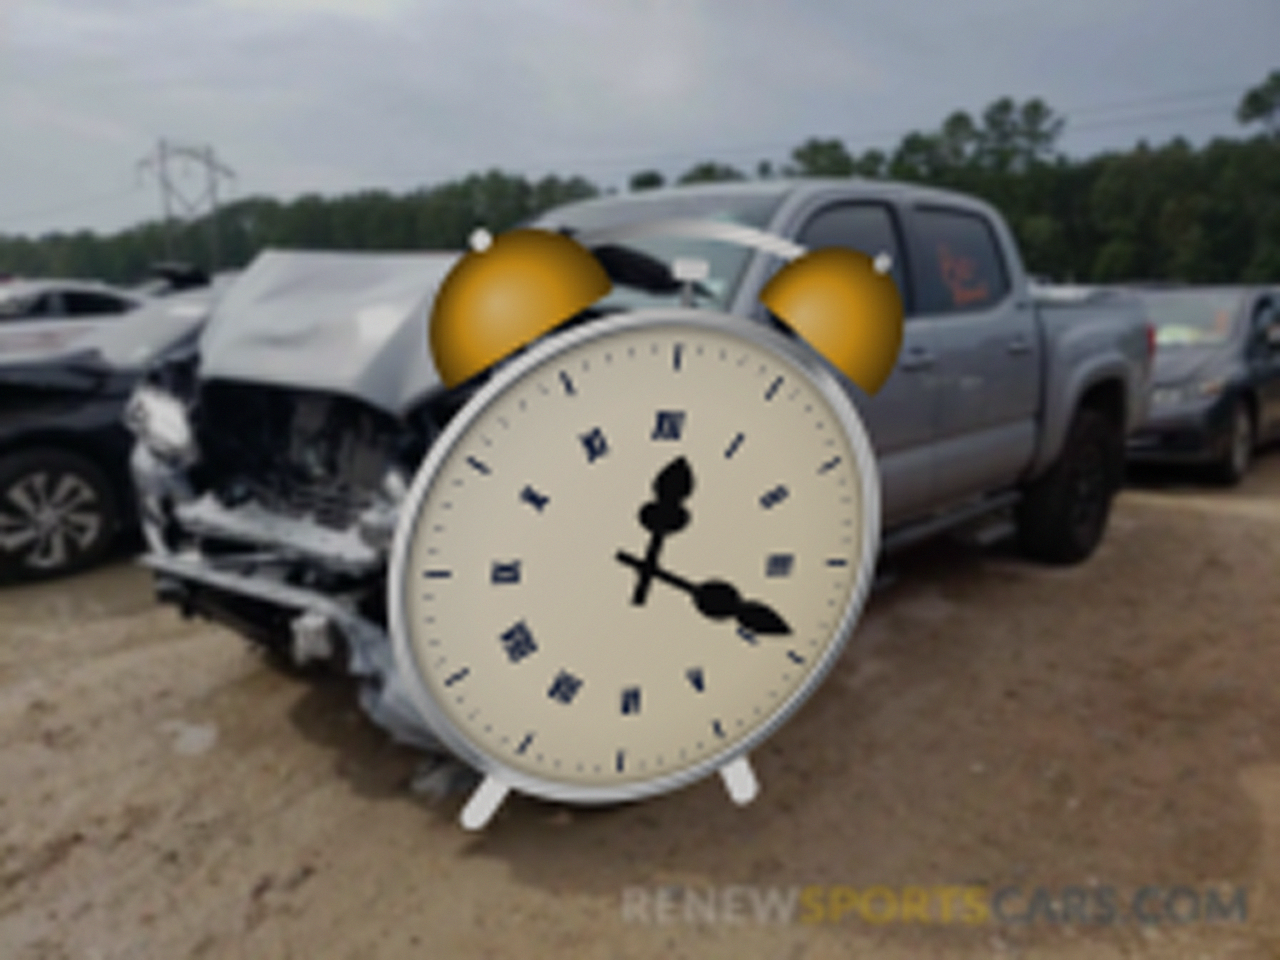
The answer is **12:19**
